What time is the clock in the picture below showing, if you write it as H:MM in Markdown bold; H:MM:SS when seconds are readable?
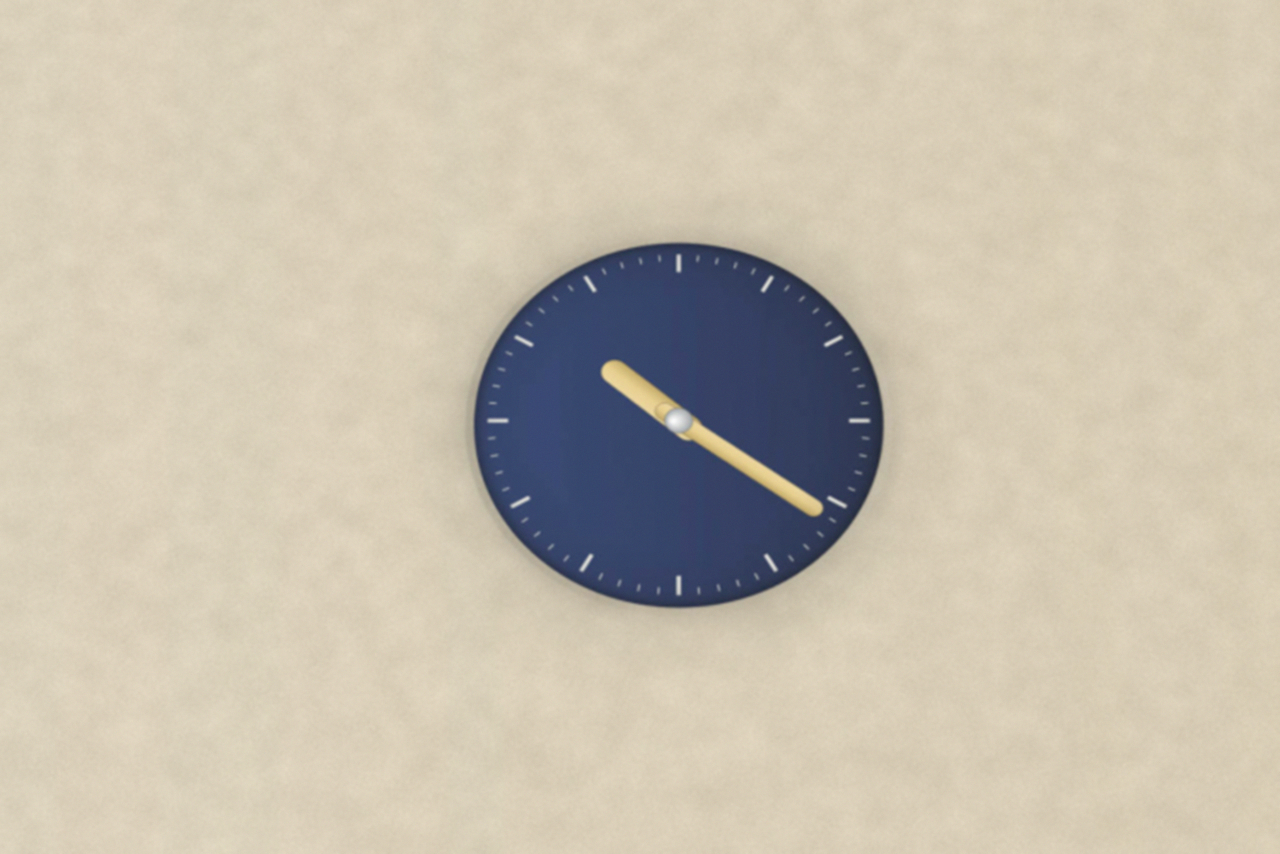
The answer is **10:21**
